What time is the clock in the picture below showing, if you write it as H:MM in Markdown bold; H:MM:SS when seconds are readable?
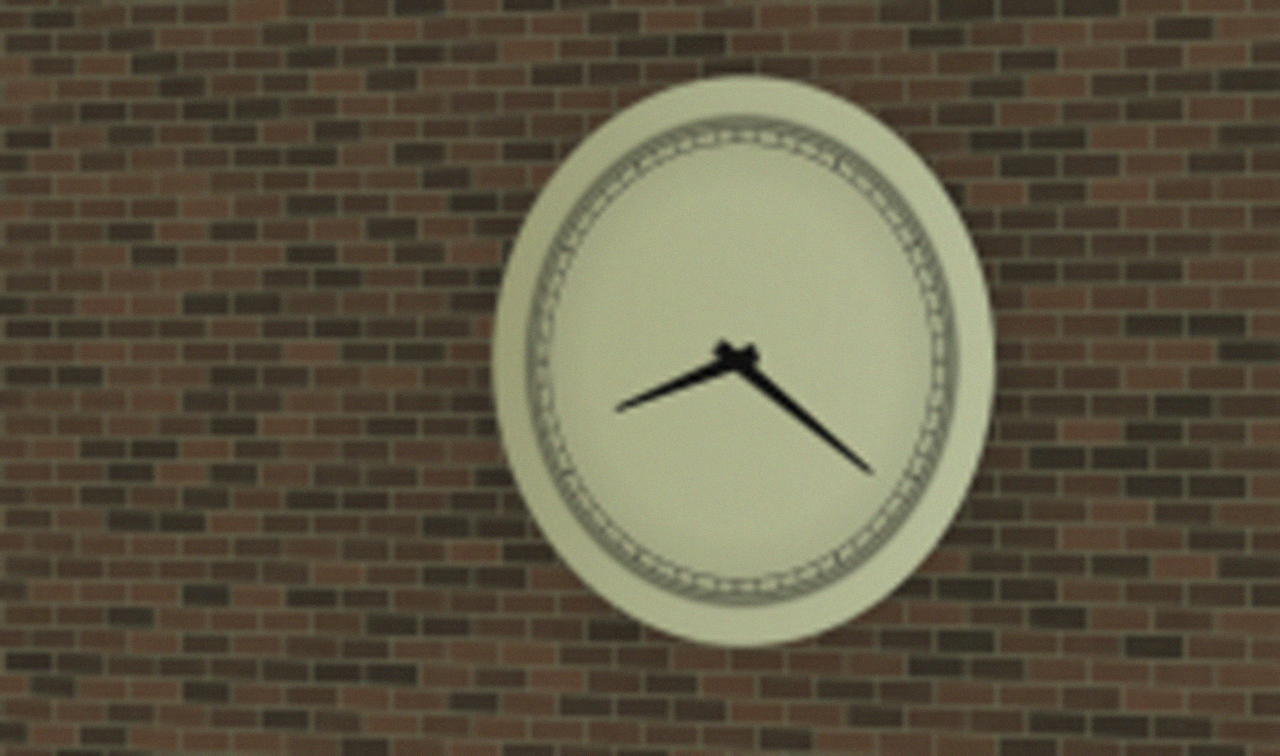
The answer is **8:21**
